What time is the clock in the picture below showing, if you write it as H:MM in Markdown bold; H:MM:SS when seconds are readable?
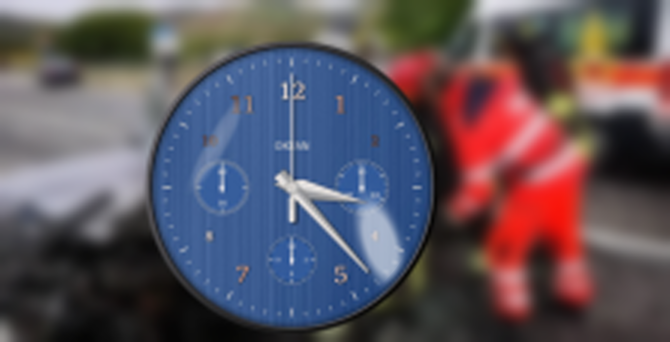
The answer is **3:23**
